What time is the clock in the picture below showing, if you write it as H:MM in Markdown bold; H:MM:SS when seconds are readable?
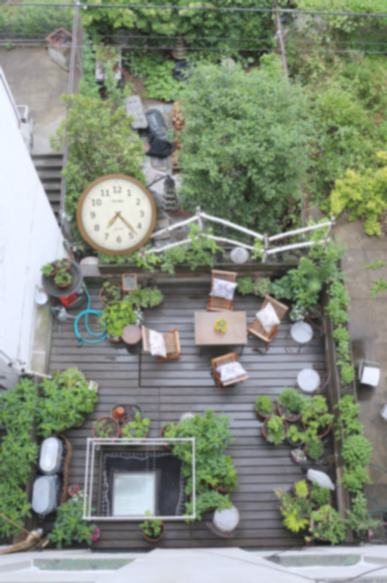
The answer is **7:23**
